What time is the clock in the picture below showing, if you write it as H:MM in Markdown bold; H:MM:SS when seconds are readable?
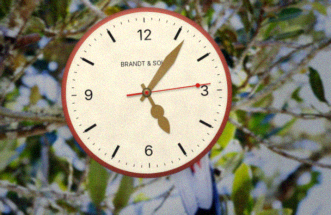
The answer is **5:06:14**
